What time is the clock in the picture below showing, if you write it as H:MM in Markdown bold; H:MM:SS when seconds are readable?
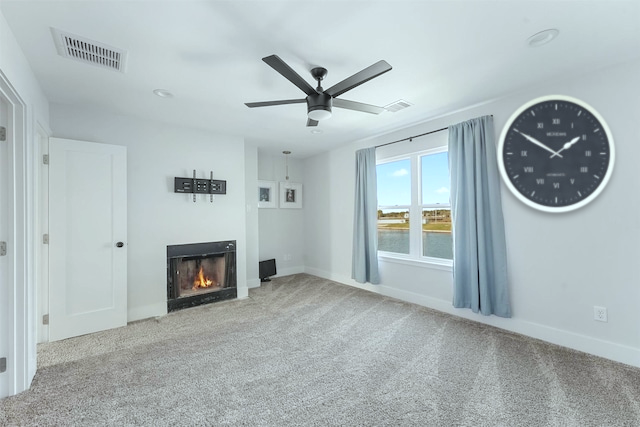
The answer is **1:50**
